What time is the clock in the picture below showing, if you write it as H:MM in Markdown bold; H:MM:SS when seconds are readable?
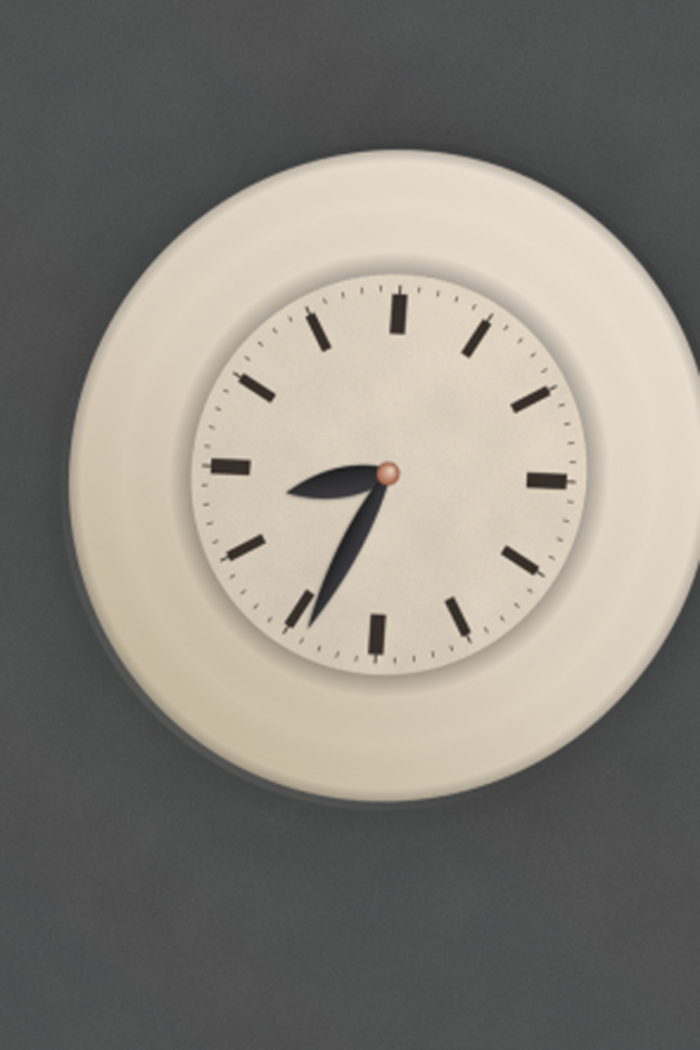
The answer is **8:34**
